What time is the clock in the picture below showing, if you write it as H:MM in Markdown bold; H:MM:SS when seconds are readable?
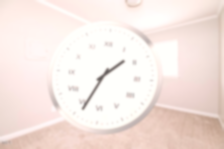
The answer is **1:34**
